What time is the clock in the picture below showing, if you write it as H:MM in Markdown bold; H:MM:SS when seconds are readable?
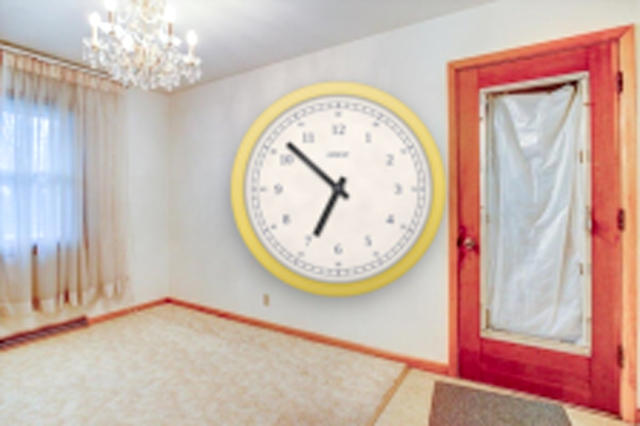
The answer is **6:52**
